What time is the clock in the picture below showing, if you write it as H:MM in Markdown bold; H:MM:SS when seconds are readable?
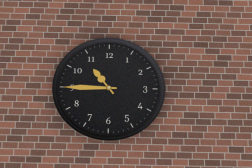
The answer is **10:45**
